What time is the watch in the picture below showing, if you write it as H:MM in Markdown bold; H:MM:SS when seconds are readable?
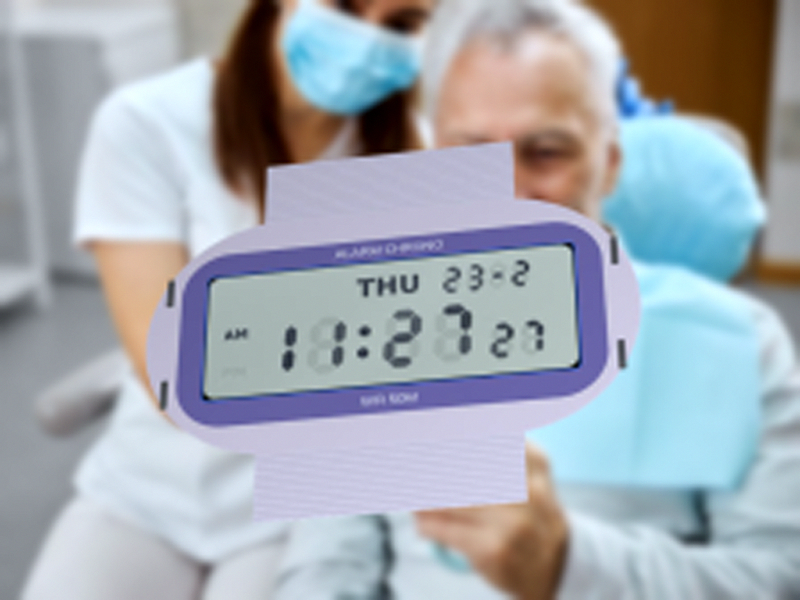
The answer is **11:27:27**
